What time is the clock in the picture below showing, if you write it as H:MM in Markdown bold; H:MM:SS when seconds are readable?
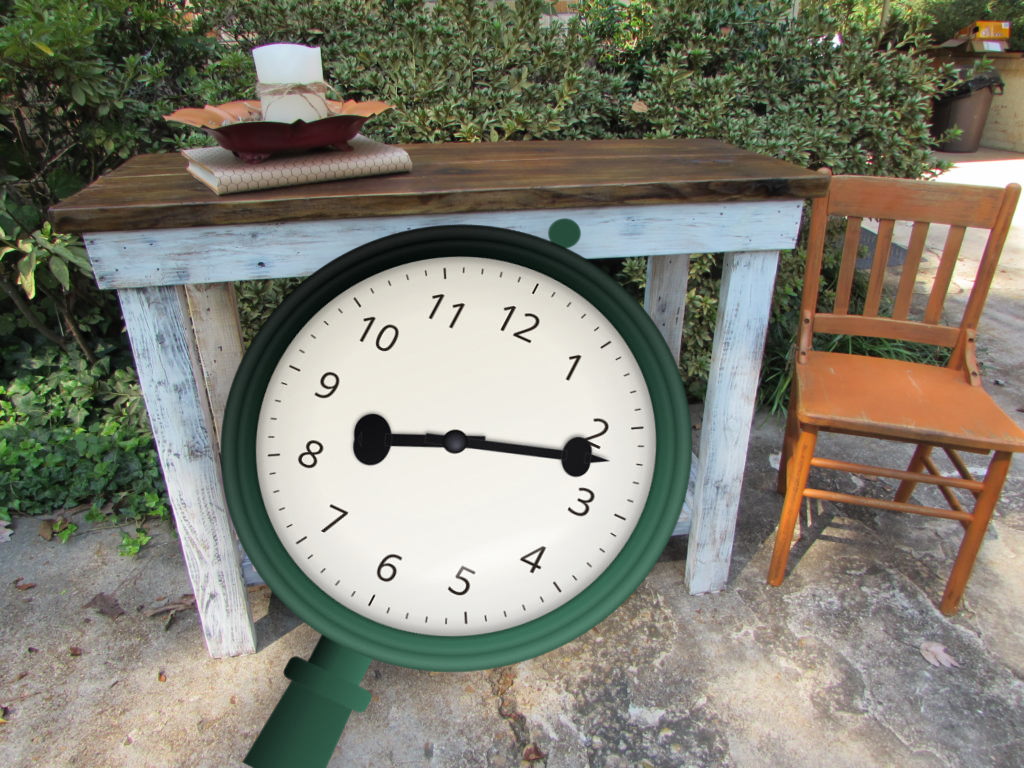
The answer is **8:12**
